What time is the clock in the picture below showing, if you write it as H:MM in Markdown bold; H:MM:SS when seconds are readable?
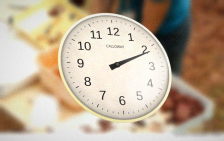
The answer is **2:11**
